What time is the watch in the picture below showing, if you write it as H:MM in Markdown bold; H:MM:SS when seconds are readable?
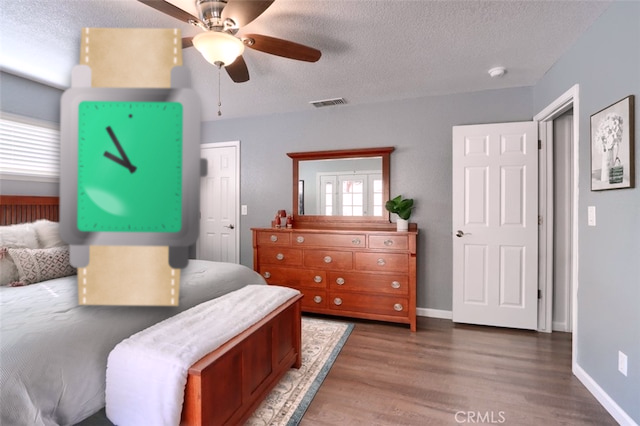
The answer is **9:55**
